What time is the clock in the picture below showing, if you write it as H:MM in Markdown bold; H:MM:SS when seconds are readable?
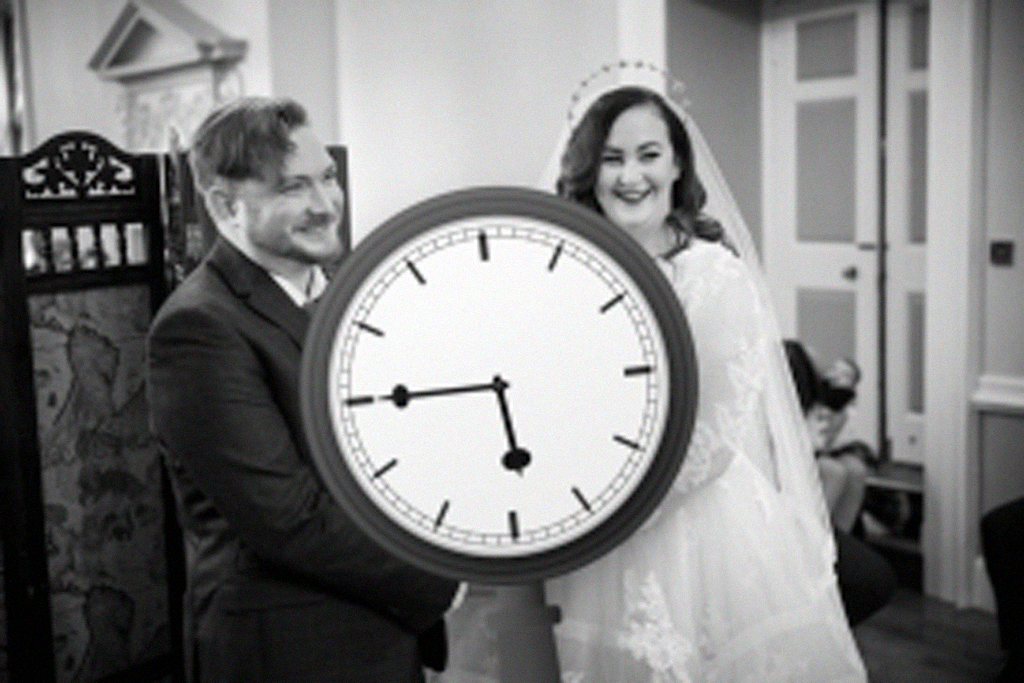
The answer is **5:45**
